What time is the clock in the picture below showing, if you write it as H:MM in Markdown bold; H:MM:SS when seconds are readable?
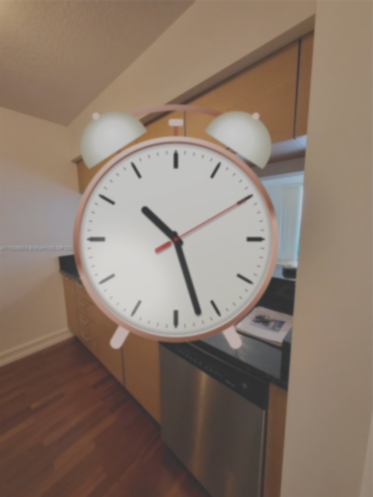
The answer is **10:27:10**
